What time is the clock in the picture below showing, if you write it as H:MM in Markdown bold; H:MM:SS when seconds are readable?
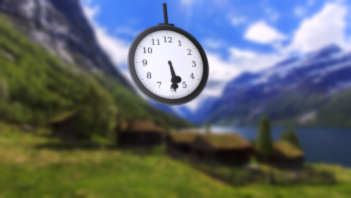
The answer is **5:29**
